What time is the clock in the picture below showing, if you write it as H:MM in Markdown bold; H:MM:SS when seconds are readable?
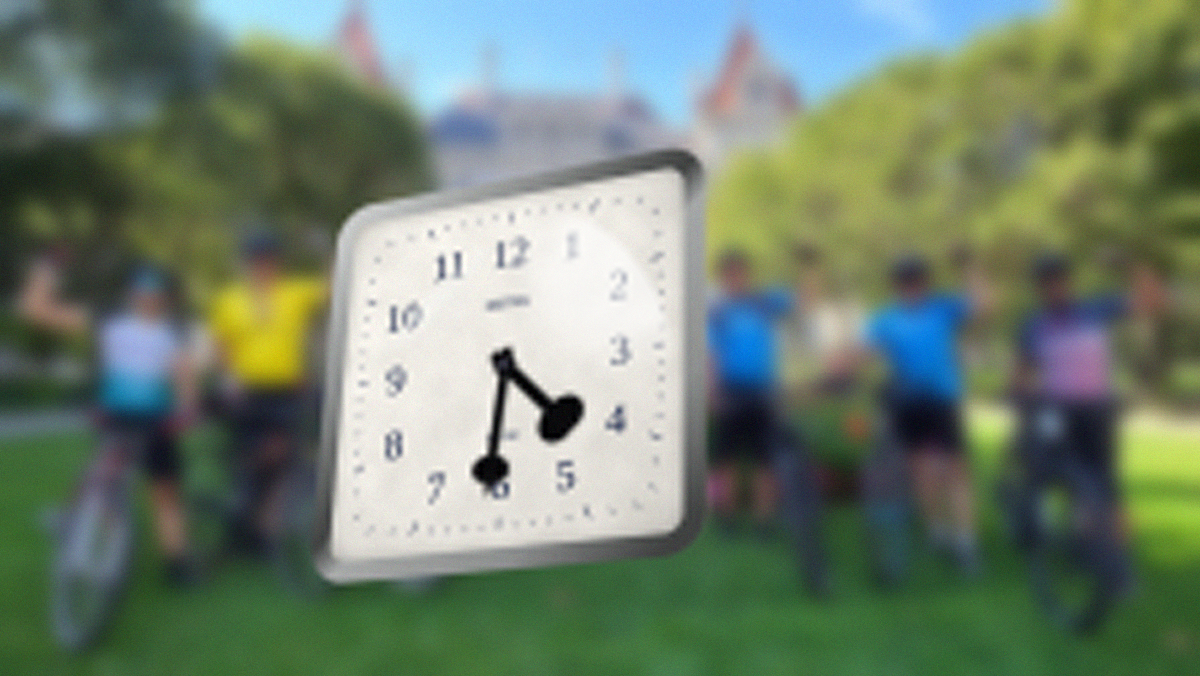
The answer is **4:31**
